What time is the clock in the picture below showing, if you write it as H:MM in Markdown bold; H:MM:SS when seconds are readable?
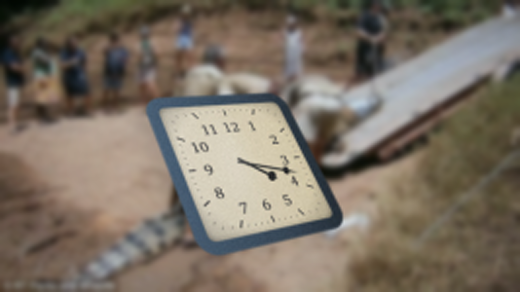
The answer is **4:18**
